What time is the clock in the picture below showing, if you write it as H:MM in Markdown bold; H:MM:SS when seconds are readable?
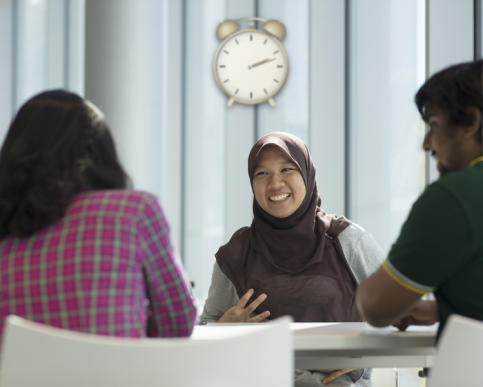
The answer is **2:12**
